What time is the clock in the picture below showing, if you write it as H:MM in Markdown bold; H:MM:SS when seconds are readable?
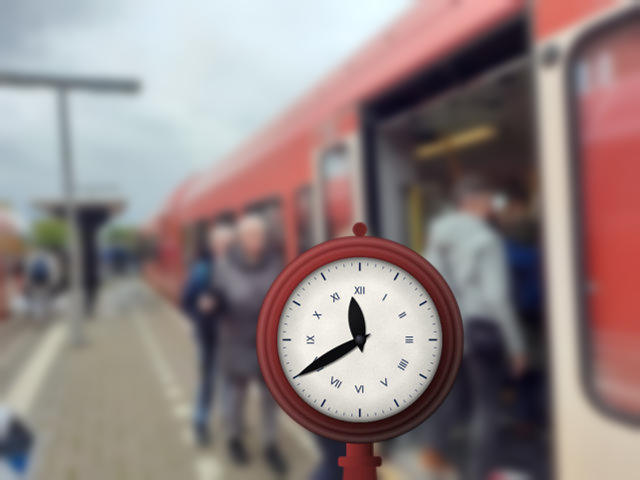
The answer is **11:40**
